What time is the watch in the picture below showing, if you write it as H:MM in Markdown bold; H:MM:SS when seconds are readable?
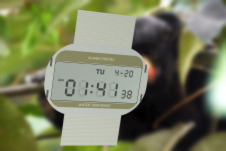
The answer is **1:41**
